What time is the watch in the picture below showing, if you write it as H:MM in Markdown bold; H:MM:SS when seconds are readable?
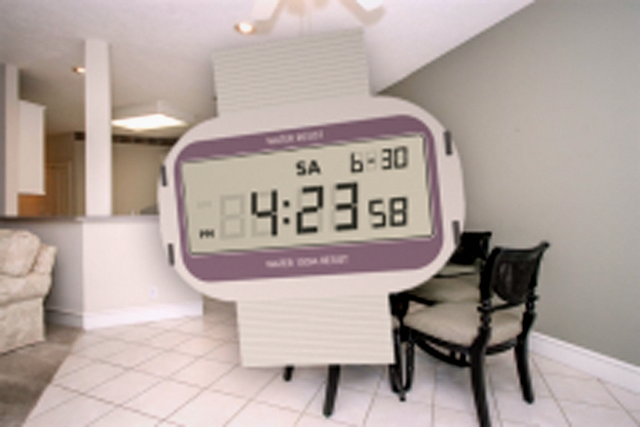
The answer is **4:23:58**
